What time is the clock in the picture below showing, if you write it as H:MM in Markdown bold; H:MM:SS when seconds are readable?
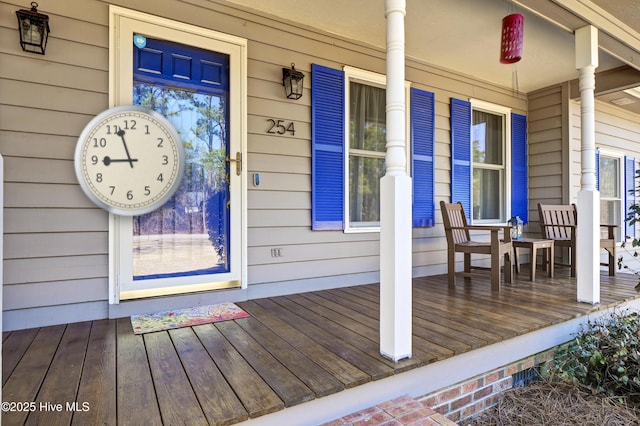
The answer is **8:57**
